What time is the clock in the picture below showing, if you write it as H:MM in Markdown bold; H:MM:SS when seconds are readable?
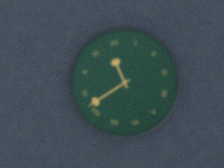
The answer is **11:42**
